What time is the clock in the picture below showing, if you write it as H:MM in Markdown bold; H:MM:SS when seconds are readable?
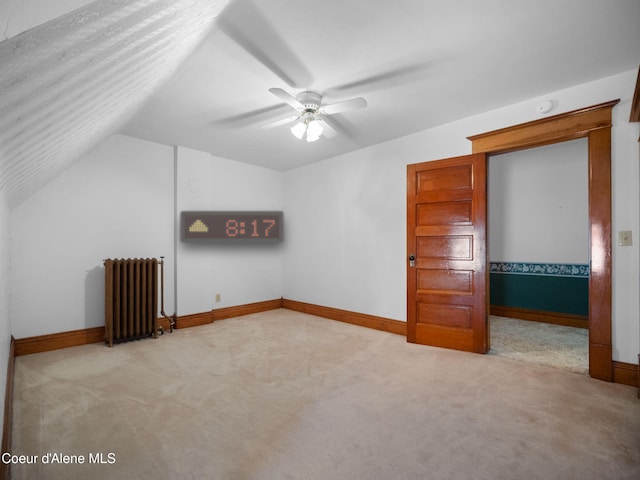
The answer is **8:17**
